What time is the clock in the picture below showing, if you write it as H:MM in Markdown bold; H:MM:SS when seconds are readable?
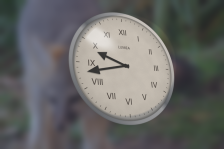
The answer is **9:43**
